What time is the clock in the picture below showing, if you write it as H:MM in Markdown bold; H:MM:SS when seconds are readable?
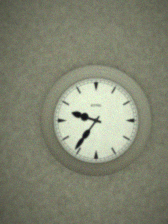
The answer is **9:36**
